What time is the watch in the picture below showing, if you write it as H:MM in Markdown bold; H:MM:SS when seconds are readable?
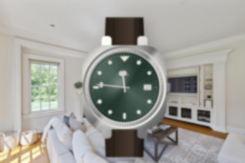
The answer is **11:46**
